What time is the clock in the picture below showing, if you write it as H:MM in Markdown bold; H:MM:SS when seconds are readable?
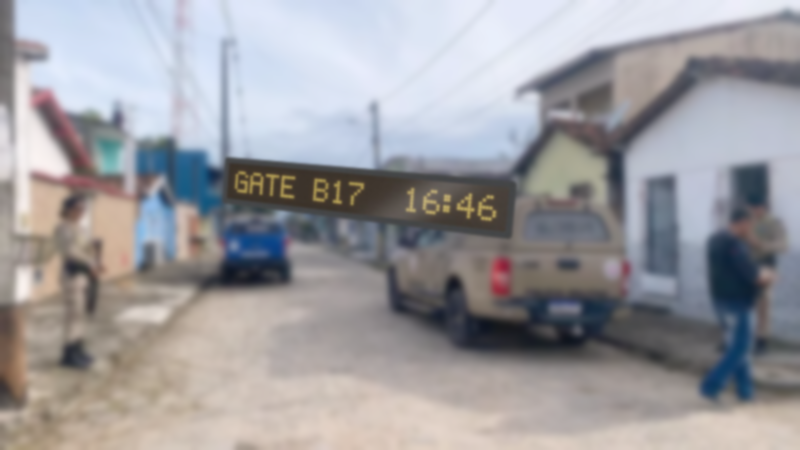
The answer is **16:46**
